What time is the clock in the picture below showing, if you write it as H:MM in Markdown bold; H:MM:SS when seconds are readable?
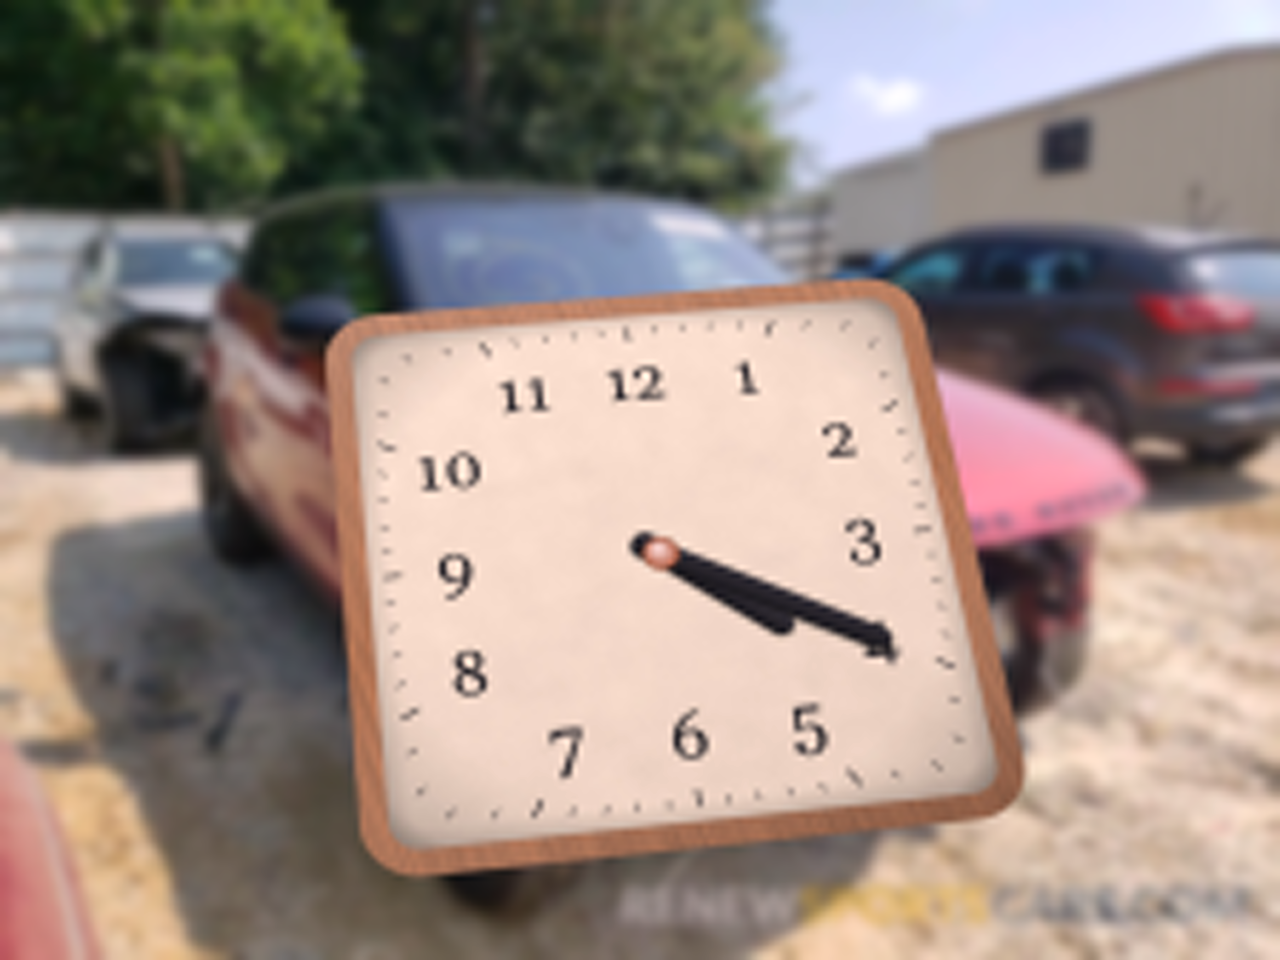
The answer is **4:20**
